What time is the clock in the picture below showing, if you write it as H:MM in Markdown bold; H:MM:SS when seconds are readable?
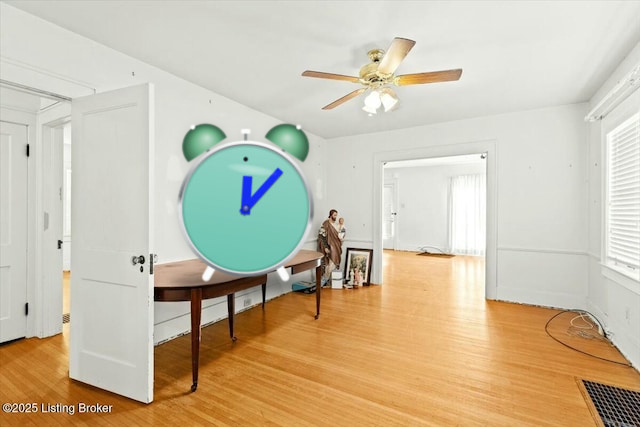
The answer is **12:07**
